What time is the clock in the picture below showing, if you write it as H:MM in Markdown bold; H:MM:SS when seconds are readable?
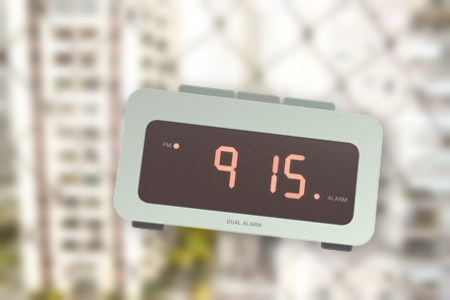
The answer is **9:15**
